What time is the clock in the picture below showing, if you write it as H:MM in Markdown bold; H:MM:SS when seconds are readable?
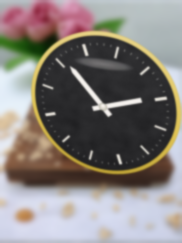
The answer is **2:56**
